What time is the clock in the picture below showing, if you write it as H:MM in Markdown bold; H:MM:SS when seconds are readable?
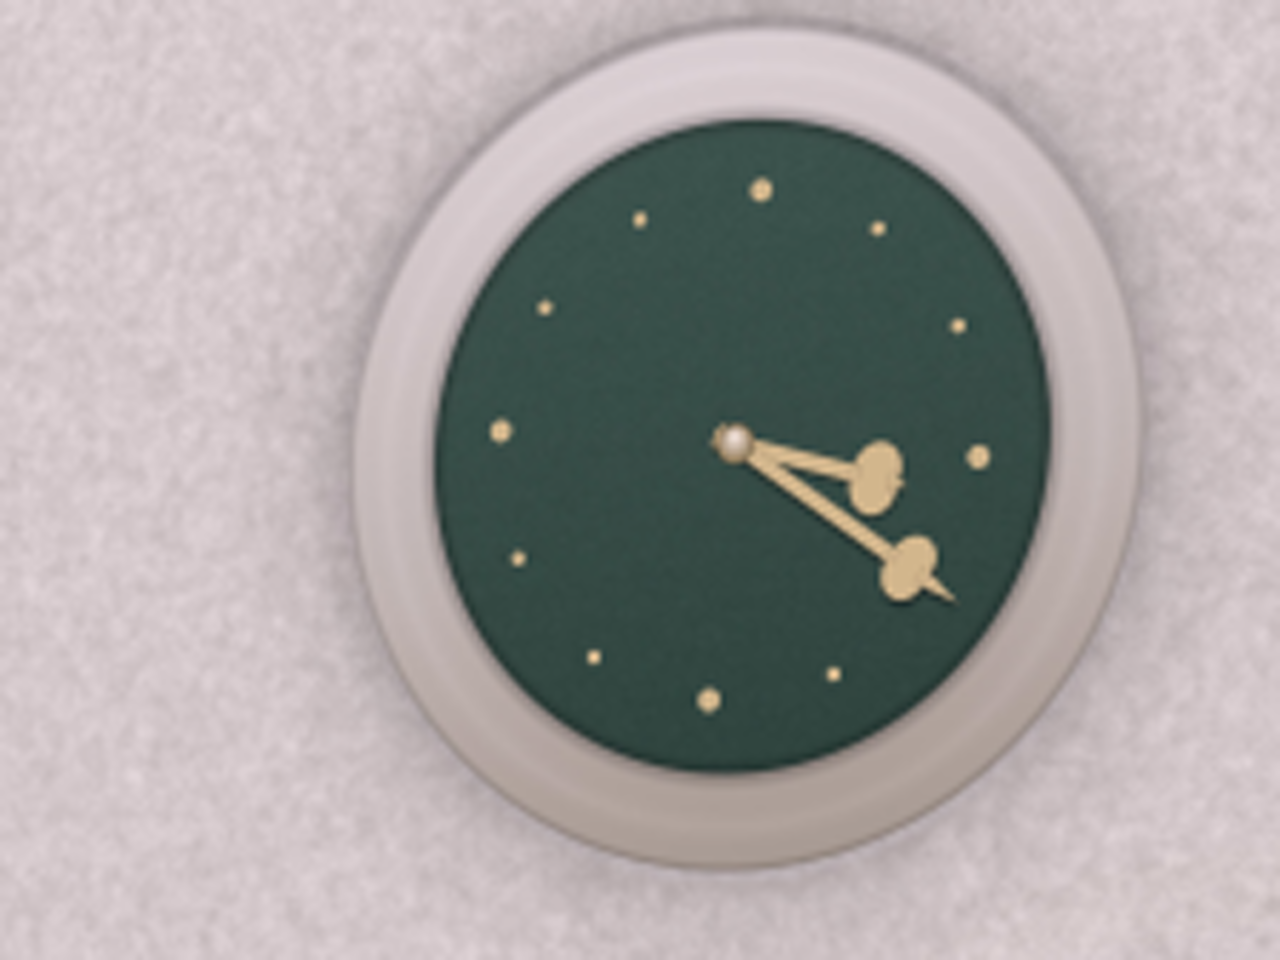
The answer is **3:20**
